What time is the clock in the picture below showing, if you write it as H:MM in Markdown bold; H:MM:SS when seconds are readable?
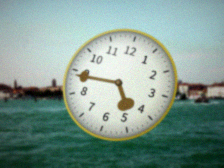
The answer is **4:44**
